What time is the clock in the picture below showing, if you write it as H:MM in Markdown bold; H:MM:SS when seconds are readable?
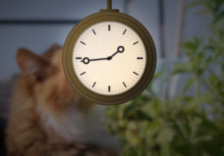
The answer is **1:44**
